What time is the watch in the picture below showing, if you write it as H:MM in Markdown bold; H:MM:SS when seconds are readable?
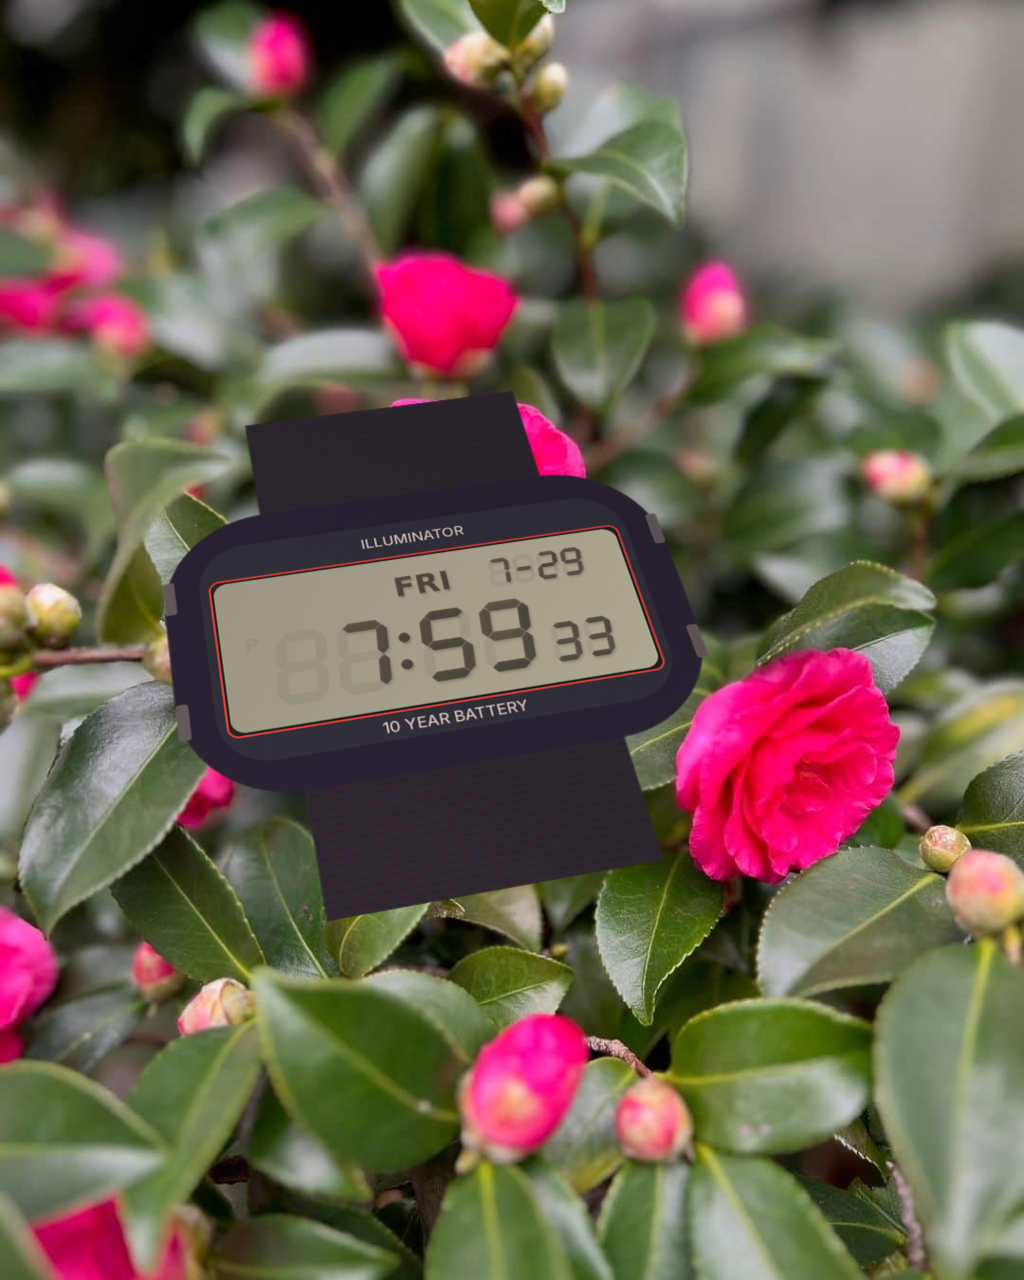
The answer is **7:59:33**
